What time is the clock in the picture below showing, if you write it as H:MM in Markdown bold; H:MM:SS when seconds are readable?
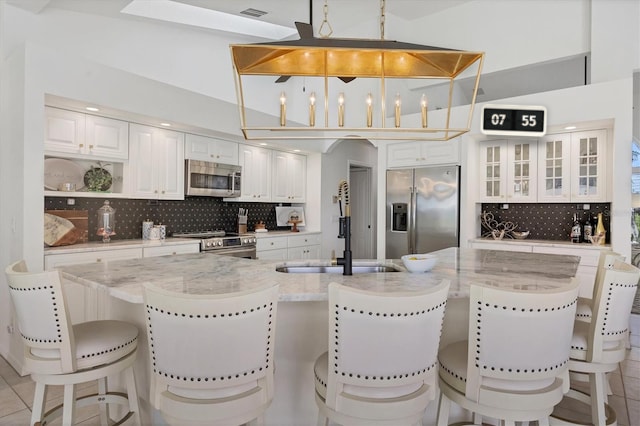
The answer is **7:55**
